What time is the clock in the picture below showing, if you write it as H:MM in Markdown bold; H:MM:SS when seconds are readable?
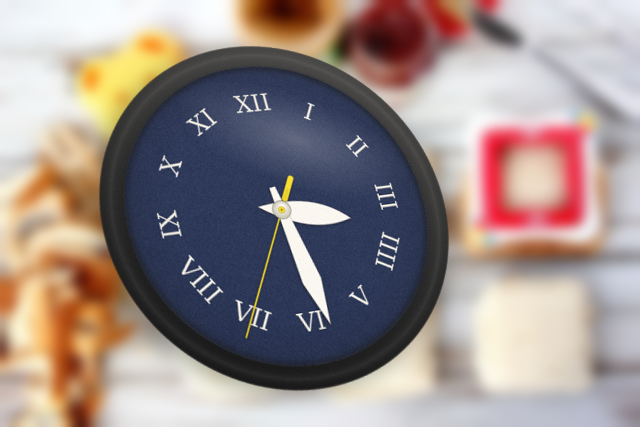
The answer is **3:28:35**
